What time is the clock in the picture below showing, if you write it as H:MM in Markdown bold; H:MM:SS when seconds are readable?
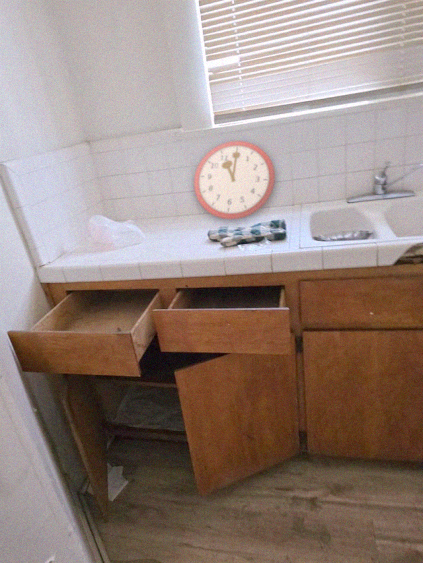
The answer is **11:00**
